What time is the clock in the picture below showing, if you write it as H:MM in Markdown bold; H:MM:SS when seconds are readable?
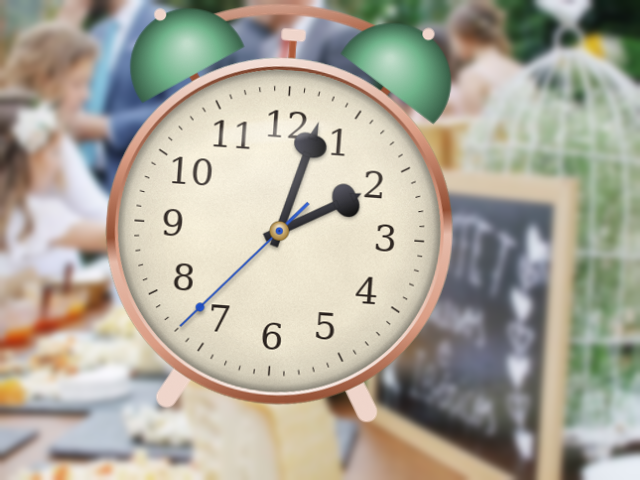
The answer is **2:02:37**
